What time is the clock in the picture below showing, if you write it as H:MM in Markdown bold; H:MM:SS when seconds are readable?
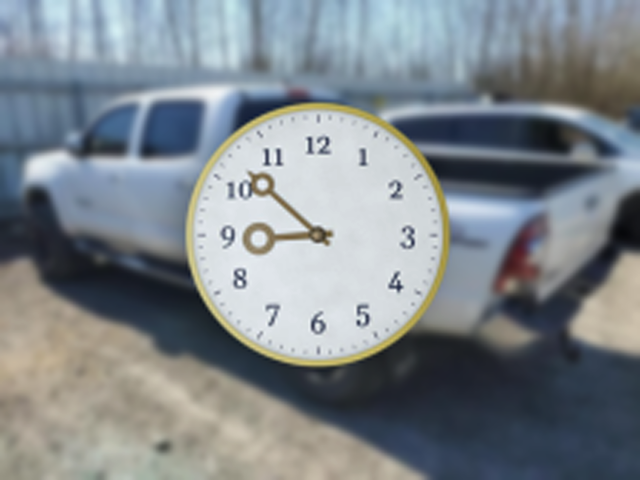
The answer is **8:52**
